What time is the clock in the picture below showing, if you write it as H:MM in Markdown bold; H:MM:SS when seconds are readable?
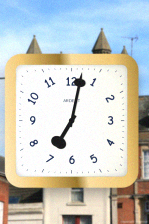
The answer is **7:02**
